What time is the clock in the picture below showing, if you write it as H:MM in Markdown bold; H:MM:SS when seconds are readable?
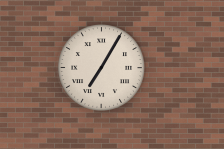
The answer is **7:05**
